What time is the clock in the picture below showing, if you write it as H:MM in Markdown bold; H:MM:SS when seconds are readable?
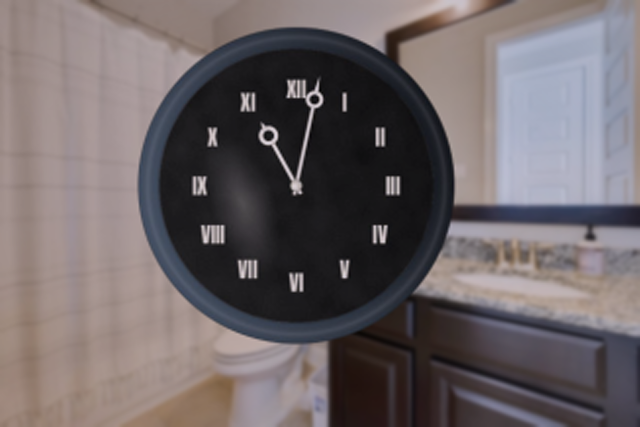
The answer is **11:02**
